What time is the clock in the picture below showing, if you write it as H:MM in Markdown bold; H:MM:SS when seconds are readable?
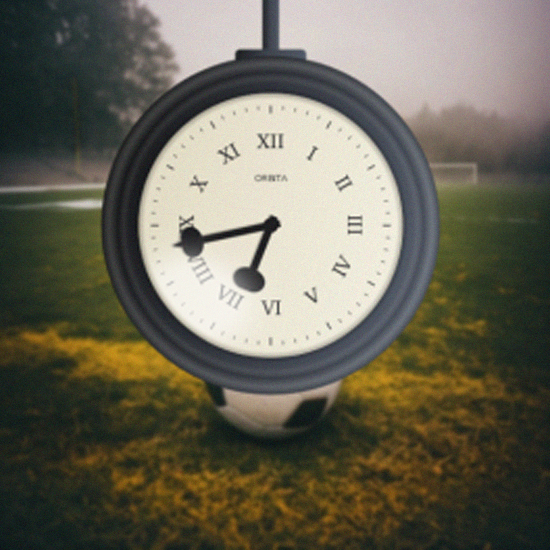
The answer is **6:43**
